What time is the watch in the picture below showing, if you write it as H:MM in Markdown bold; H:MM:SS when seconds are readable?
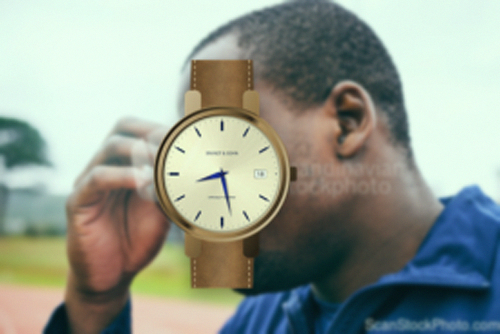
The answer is **8:28**
